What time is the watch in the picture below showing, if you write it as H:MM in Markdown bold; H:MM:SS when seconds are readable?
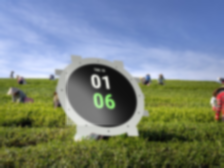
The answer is **1:06**
